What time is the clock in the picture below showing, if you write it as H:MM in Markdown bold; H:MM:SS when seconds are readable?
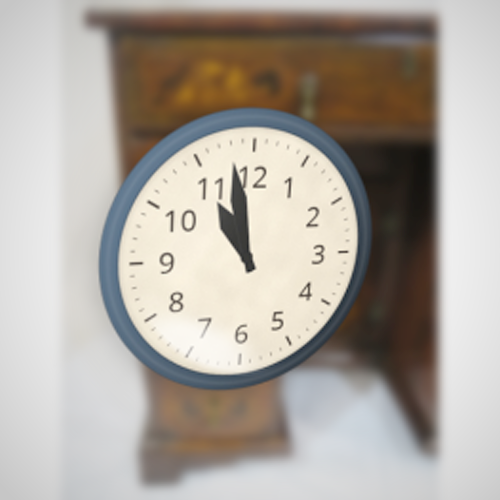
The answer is **10:58**
